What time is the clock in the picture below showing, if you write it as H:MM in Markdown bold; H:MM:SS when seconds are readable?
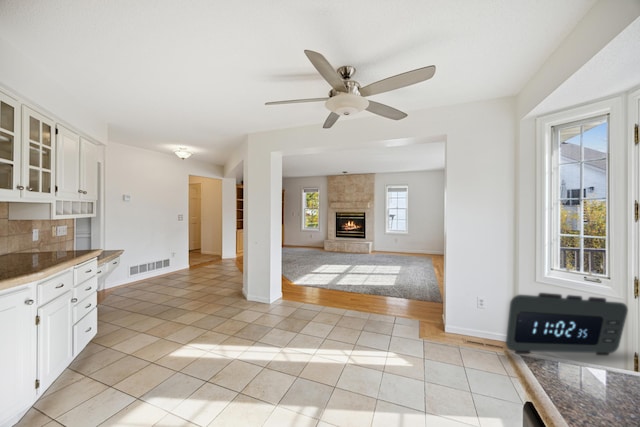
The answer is **11:02**
